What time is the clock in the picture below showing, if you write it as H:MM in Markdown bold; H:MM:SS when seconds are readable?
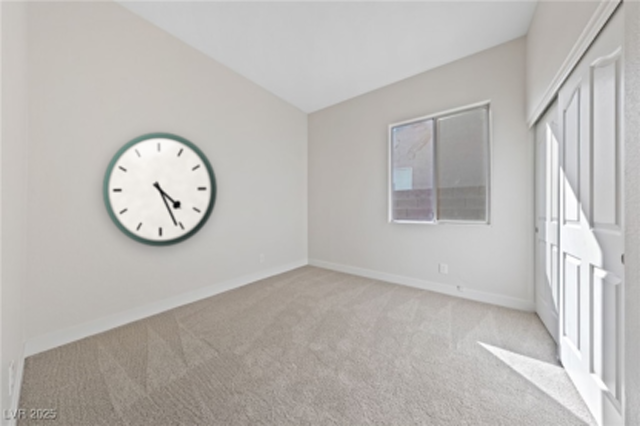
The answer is **4:26**
